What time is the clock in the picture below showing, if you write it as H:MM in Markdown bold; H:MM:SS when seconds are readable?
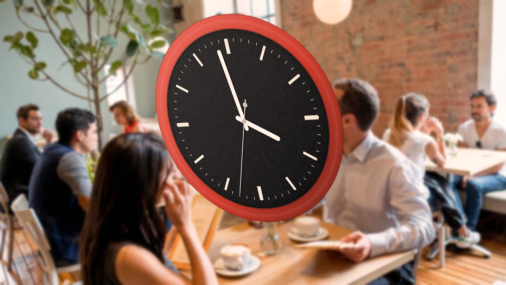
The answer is **3:58:33**
